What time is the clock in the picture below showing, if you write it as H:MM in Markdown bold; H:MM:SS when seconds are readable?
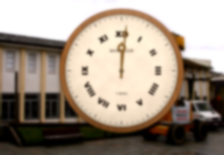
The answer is **12:01**
